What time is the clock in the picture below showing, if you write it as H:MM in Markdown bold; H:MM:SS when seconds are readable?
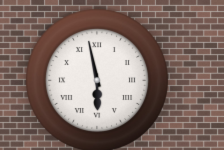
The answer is **5:58**
